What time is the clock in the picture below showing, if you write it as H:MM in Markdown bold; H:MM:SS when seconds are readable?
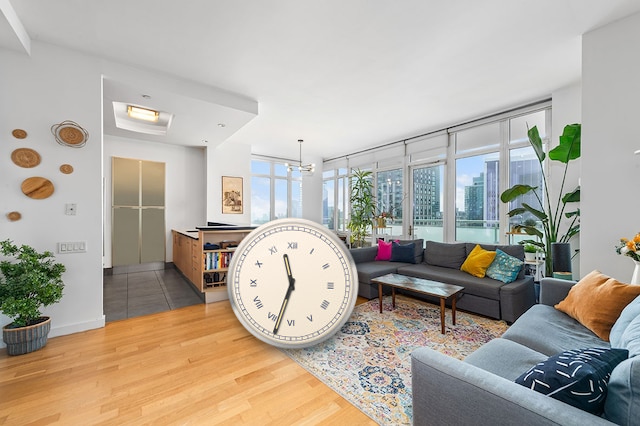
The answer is **11:33**
